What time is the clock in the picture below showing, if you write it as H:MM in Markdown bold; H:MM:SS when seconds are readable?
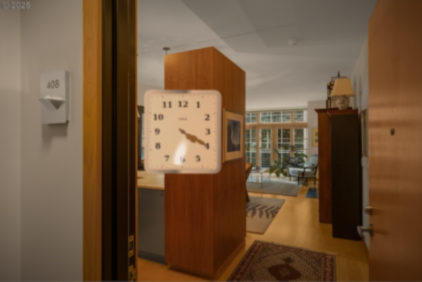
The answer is **4:20**
